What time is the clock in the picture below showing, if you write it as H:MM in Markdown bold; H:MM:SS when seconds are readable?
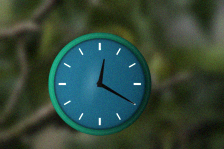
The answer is **12:20**
